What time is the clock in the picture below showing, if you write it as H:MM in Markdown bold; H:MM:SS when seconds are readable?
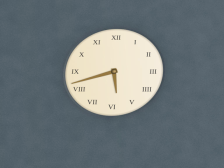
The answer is **5:42**
